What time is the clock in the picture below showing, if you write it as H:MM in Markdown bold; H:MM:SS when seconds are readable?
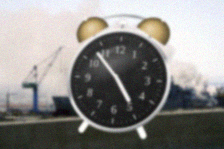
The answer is **4:53**
